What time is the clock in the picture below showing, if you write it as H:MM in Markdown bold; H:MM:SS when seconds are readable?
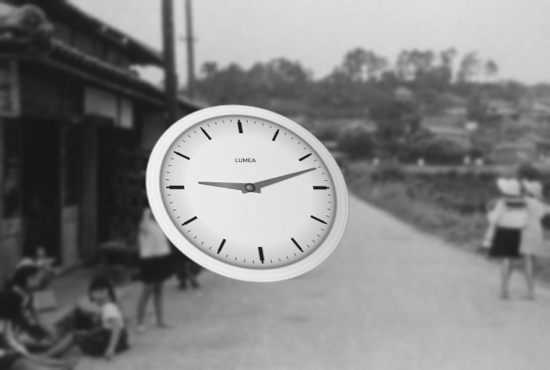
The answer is **9:12**
